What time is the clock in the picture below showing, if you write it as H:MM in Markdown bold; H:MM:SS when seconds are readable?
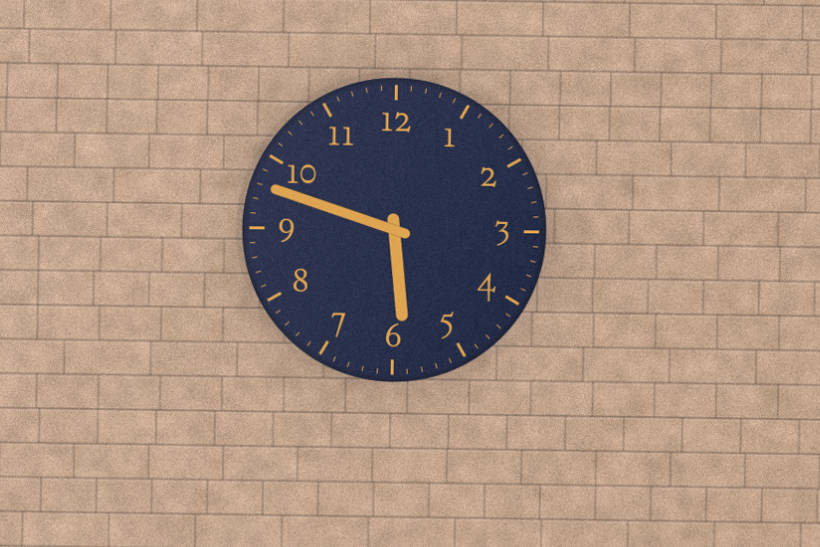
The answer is **5:48**
